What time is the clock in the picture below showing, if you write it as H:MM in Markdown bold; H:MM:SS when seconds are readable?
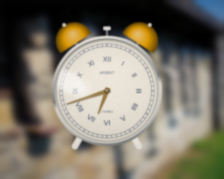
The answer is **6:42**
